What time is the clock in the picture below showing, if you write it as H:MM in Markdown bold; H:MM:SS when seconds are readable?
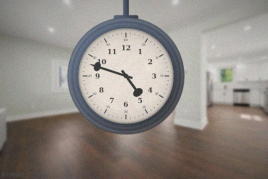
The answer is **4:48**
